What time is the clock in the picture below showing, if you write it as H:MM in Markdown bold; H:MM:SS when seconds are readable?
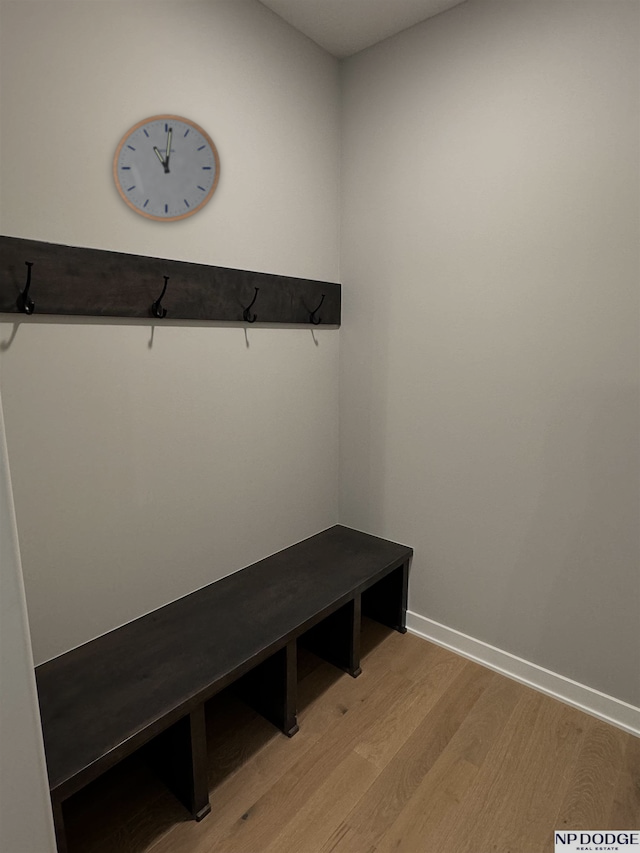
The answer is **11:01**
